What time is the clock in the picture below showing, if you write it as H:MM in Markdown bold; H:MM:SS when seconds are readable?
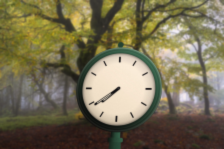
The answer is **7:39**
